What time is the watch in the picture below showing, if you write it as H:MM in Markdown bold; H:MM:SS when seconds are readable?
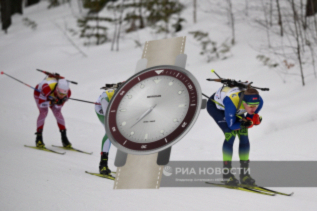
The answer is **7:37**
